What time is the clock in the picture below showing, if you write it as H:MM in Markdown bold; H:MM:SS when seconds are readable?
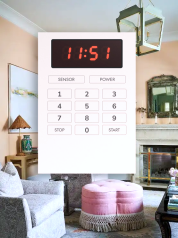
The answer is **11:51**
